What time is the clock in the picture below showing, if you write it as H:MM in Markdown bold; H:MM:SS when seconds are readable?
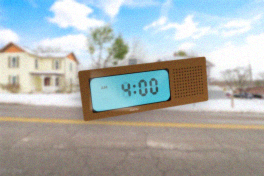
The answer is **4:00**
